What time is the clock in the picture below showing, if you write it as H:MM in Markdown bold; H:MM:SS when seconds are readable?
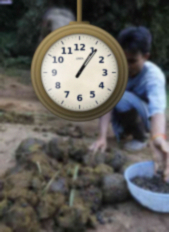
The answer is **1:06**
